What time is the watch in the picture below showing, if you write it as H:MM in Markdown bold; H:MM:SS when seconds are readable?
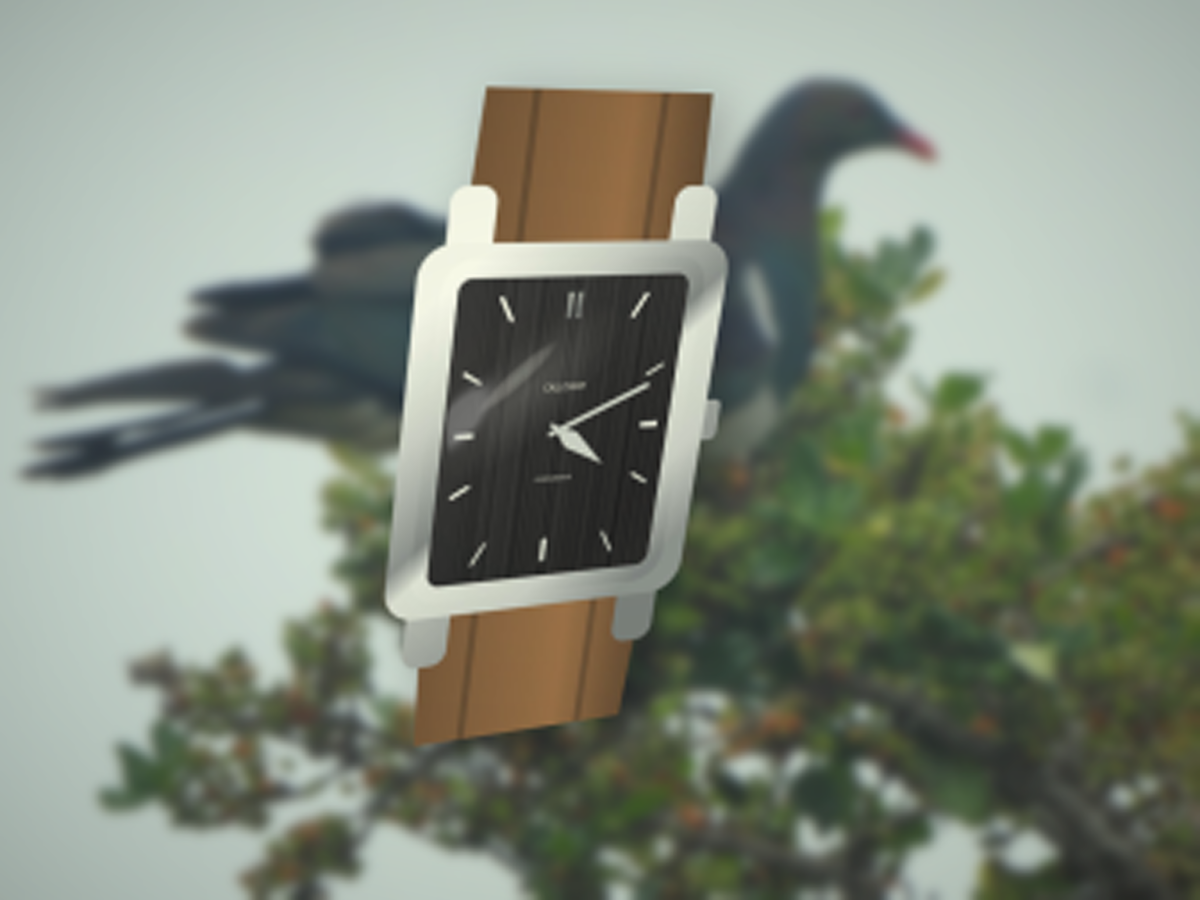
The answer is **4:11**
